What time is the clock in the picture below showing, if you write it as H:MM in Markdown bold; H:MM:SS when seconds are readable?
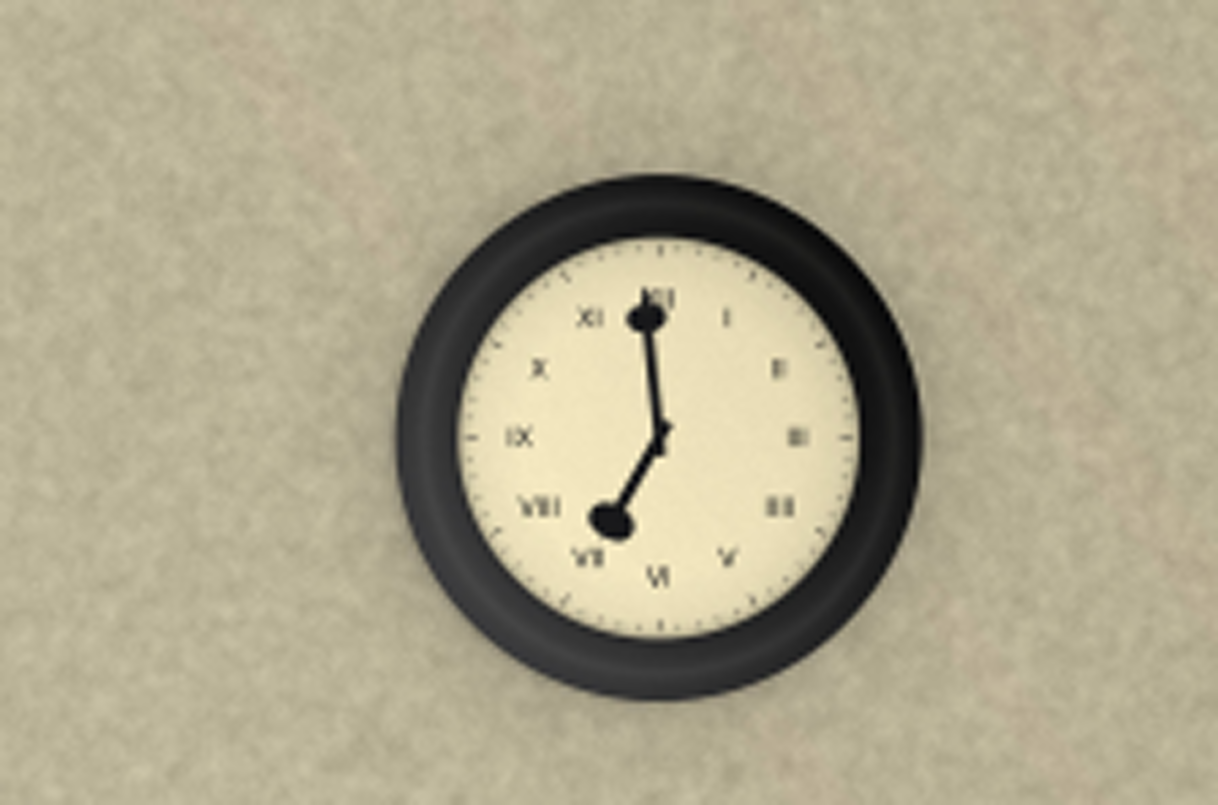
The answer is **6:59**
